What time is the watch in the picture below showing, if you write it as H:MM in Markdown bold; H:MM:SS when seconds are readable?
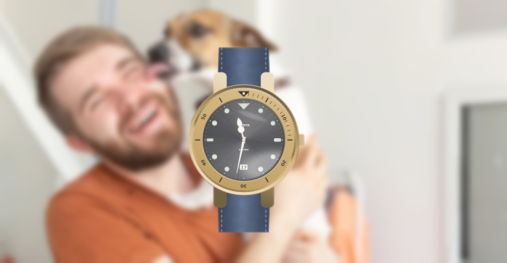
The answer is **11:32**
